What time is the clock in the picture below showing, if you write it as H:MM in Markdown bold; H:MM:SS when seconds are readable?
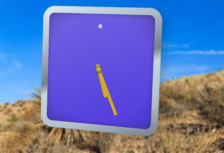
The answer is **5:26**
